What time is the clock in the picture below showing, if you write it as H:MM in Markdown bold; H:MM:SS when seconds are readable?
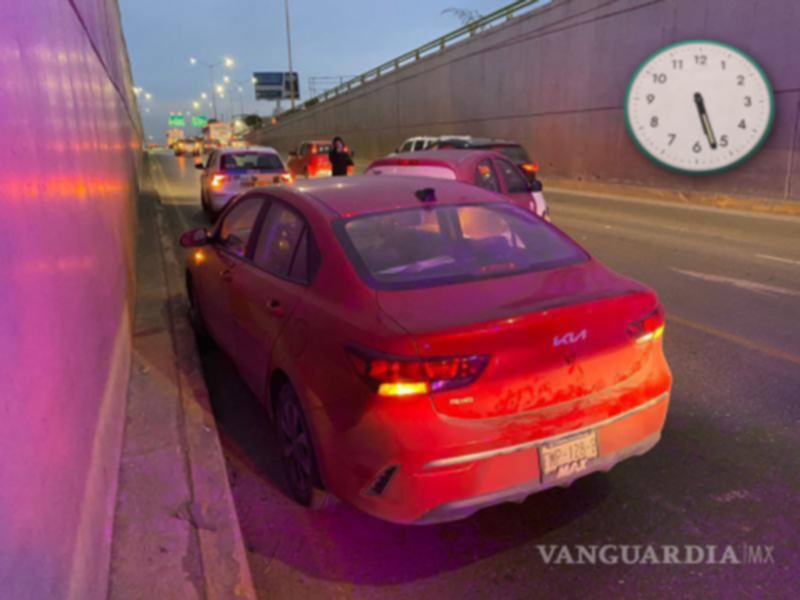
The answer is **5:27**
